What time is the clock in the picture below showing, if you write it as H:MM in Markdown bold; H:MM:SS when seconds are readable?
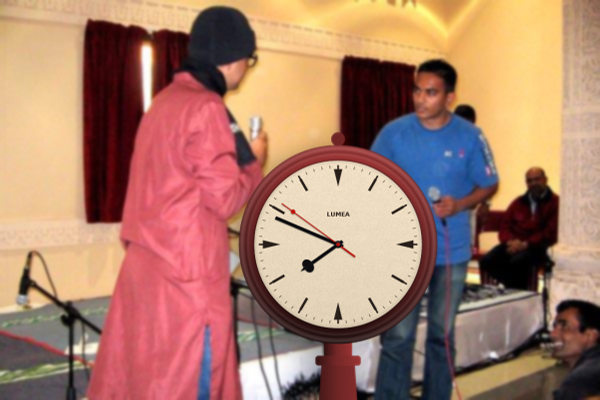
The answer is **7:48:51**
